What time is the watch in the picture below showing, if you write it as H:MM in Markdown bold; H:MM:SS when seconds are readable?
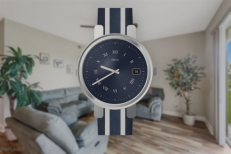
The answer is **9:40**
